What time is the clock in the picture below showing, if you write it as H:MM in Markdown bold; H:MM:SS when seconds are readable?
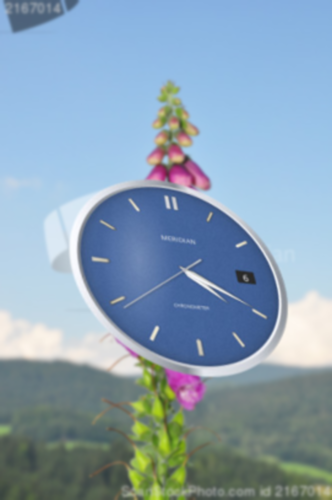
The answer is **4:19:39**
